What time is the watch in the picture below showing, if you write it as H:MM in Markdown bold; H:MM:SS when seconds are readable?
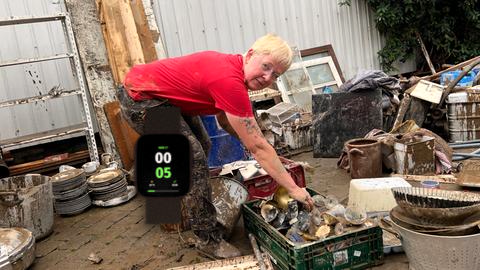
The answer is **0:05**
